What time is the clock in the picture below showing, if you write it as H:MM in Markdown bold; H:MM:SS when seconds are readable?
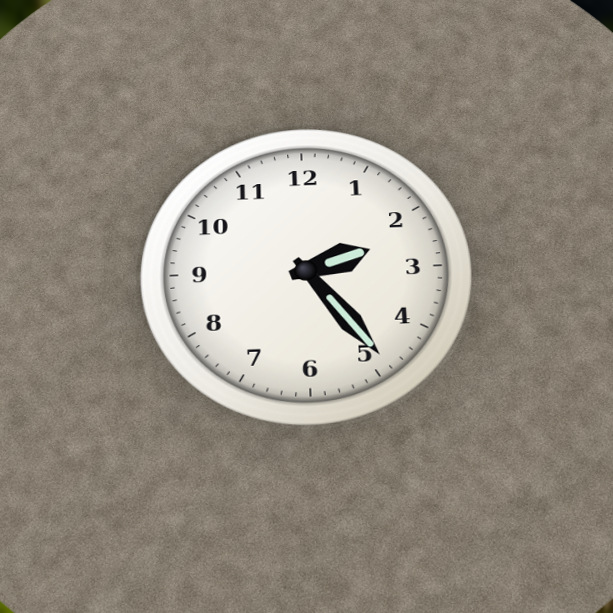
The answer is **2:24**
